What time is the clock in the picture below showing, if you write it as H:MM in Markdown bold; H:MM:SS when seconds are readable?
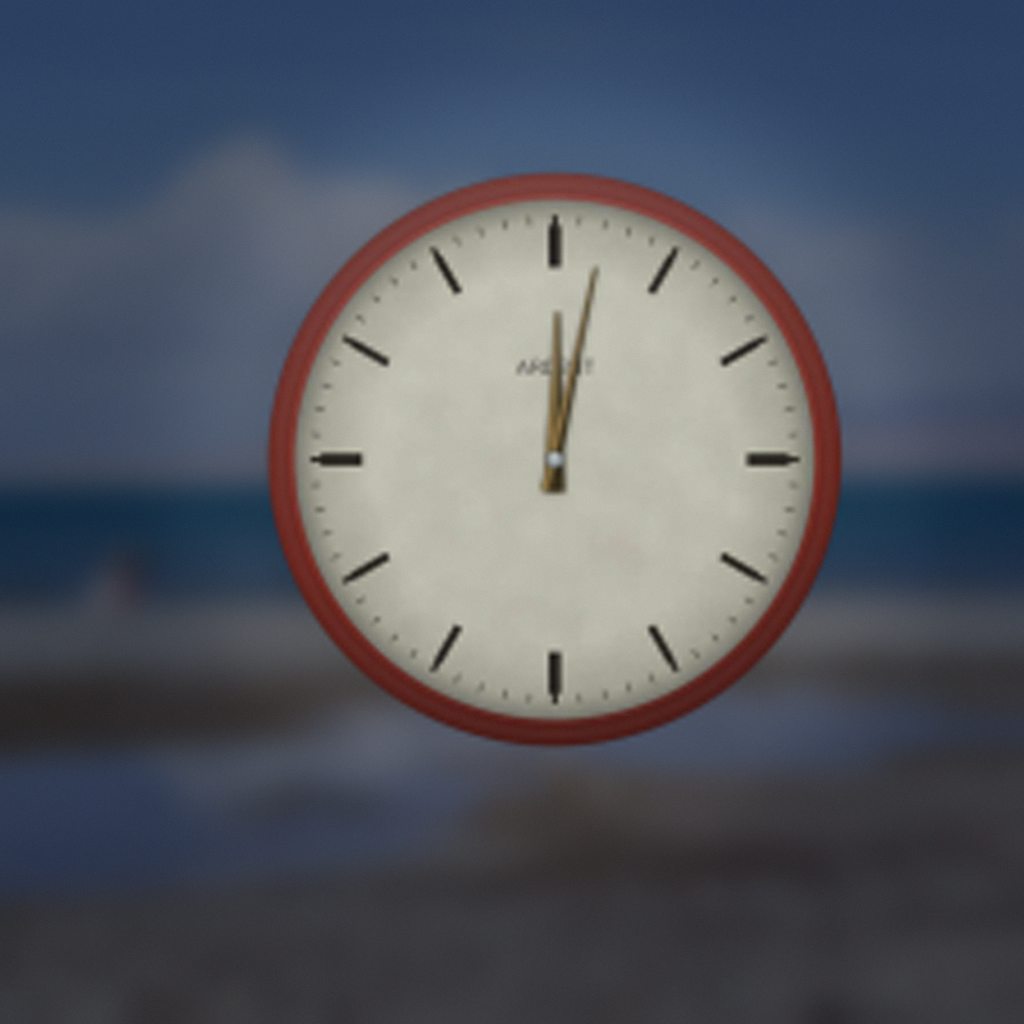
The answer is **12:02**
